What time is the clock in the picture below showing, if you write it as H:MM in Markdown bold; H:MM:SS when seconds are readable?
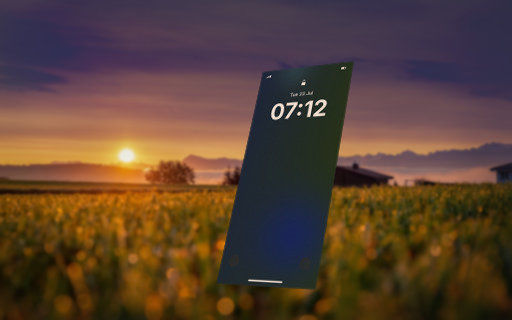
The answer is **7:12**
